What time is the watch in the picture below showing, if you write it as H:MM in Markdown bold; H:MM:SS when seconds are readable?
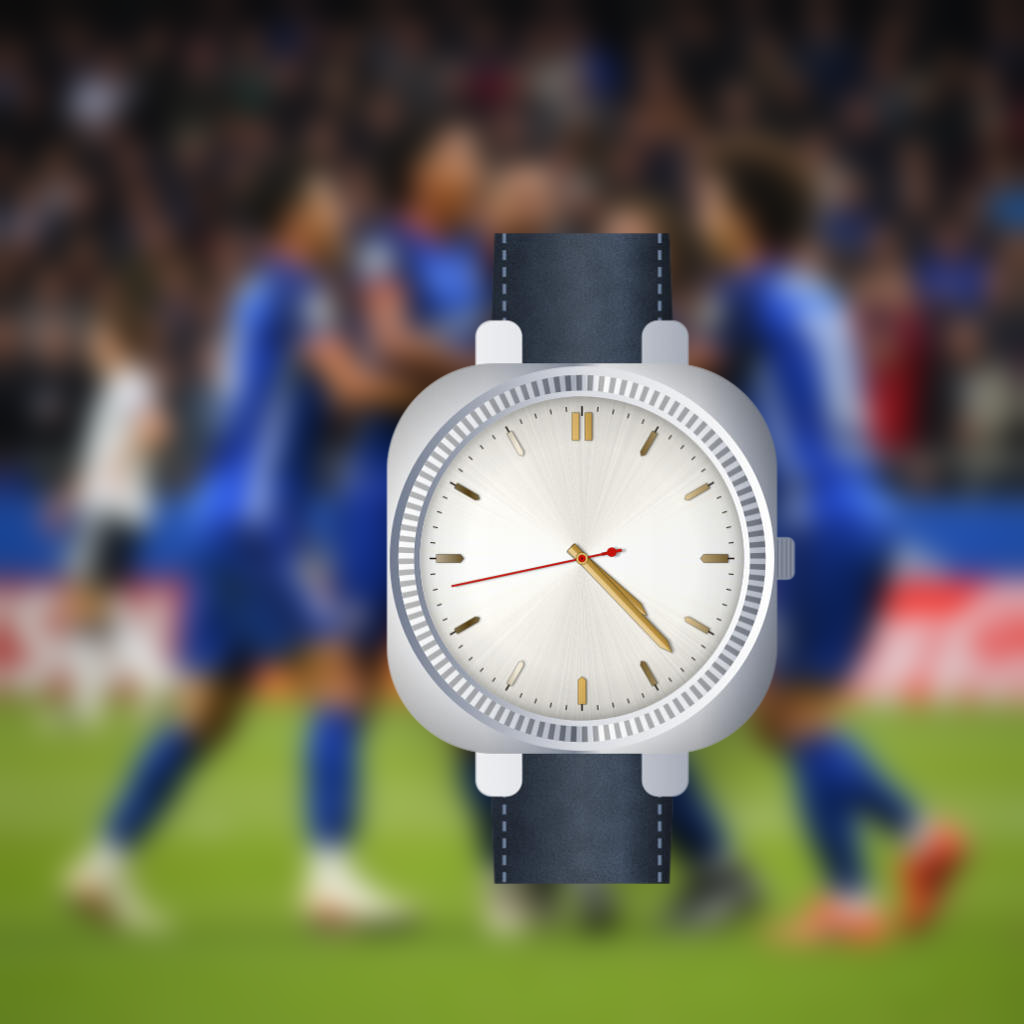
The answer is **4:22:43**
